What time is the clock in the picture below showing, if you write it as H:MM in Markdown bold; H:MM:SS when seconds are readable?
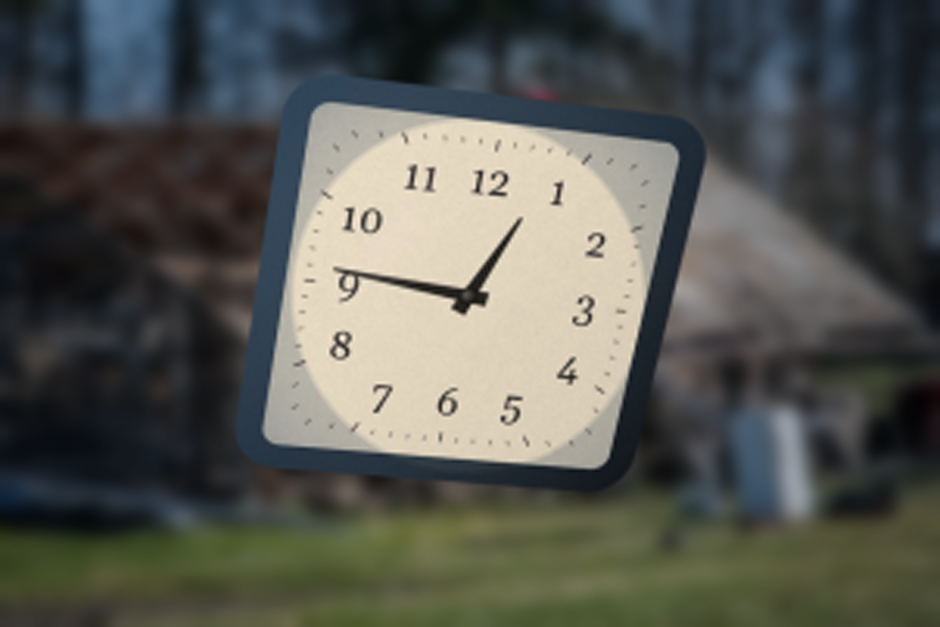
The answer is **12:46**
